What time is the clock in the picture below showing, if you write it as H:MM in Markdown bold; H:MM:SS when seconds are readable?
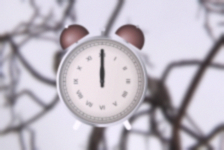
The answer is **12:00**
